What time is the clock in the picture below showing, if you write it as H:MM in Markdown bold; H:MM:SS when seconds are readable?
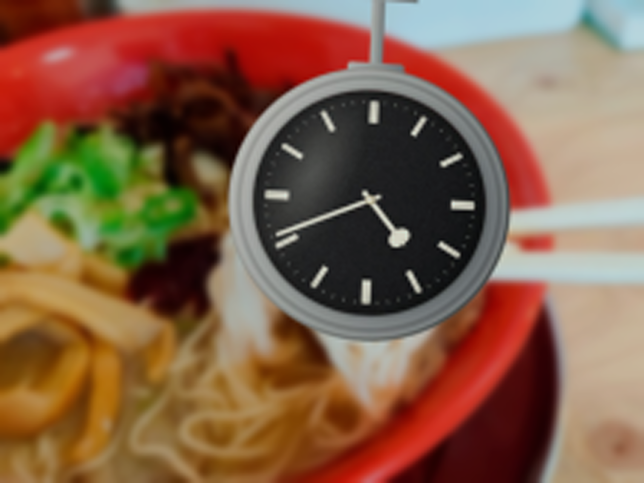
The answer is **4:41**
